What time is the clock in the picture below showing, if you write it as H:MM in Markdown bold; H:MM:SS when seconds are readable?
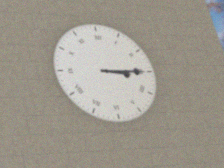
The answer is **3:15**
